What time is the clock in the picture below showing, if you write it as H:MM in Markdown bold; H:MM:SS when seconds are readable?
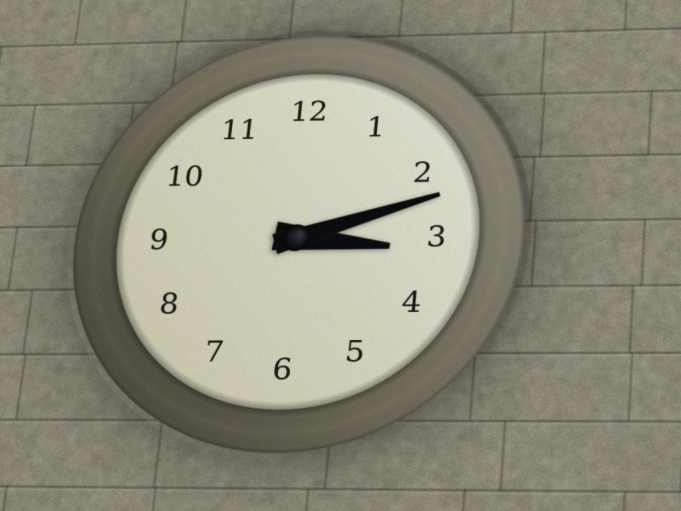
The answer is **3:12**
